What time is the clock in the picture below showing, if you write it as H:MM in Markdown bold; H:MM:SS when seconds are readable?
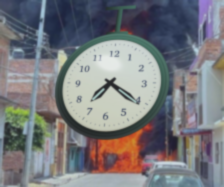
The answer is **7:21**
